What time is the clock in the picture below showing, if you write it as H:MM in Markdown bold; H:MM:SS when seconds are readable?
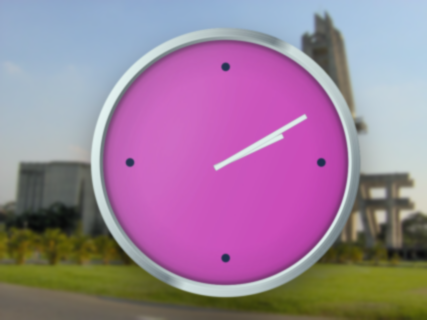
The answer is **2:10**
